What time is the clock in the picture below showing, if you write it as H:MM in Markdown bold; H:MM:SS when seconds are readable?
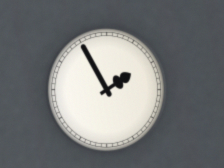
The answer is **1:55**
